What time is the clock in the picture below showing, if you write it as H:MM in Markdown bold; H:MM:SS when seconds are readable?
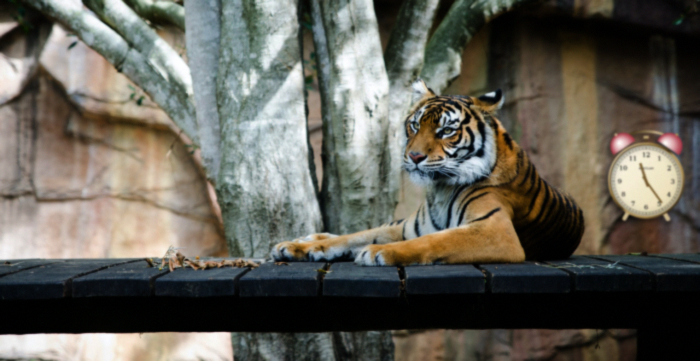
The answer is **11:24**
